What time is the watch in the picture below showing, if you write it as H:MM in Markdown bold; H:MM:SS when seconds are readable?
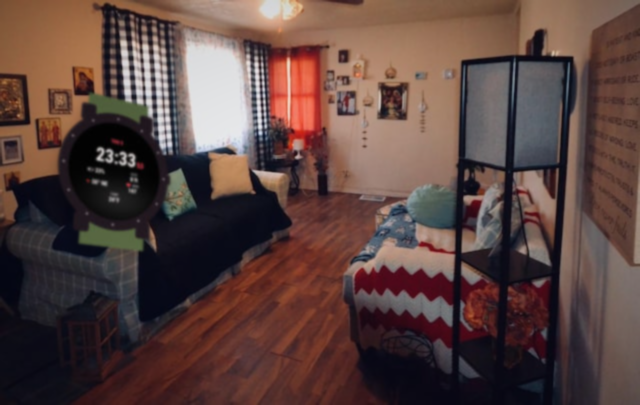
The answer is **23:33**
